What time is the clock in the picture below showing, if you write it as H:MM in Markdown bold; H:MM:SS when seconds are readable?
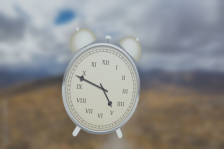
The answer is **4:48**
